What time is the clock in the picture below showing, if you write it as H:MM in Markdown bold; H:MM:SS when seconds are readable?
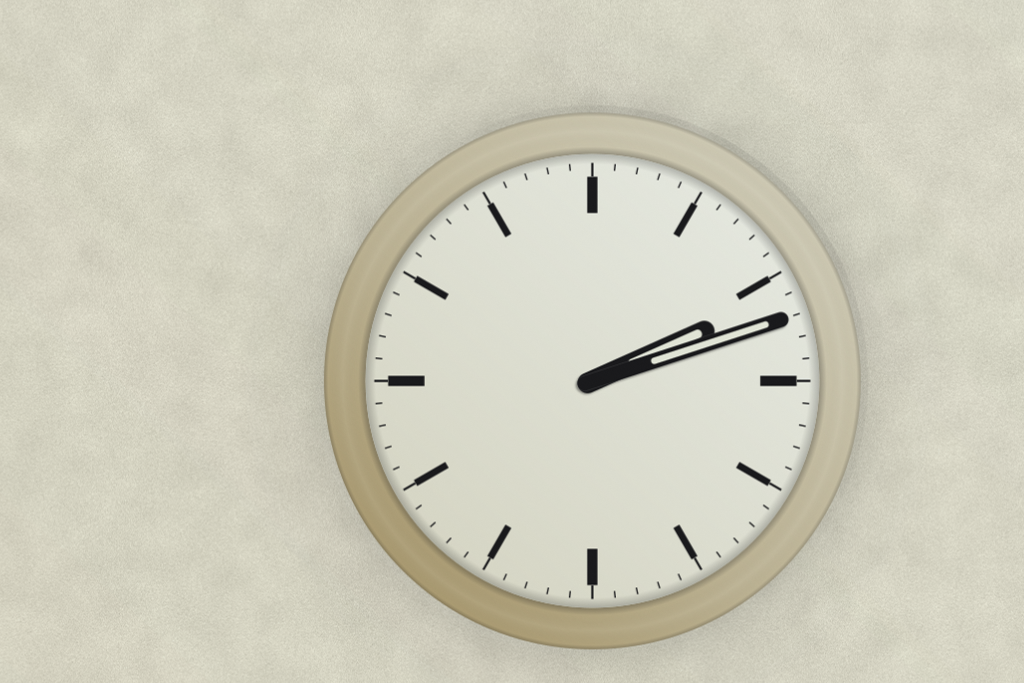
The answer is **2:12**
